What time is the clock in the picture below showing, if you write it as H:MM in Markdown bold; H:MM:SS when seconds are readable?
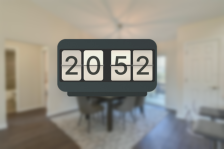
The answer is **20:52**
